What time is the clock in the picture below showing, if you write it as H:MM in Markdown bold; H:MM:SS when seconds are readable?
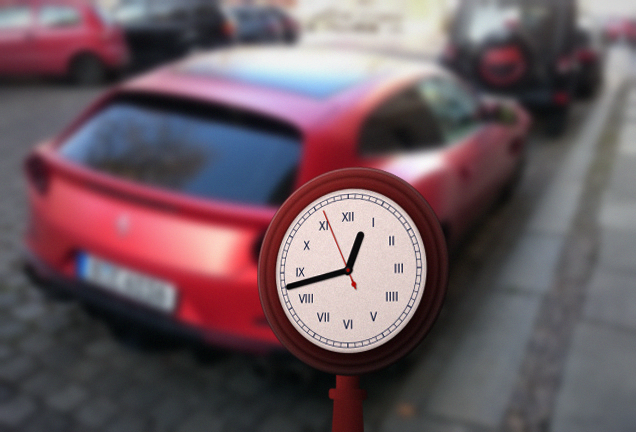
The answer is **12:42:56**
